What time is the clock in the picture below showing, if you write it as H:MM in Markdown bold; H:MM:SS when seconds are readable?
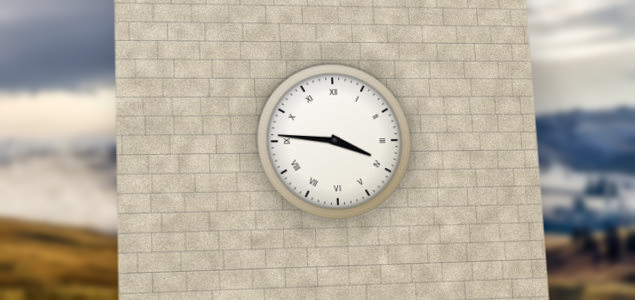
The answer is **3:46**
